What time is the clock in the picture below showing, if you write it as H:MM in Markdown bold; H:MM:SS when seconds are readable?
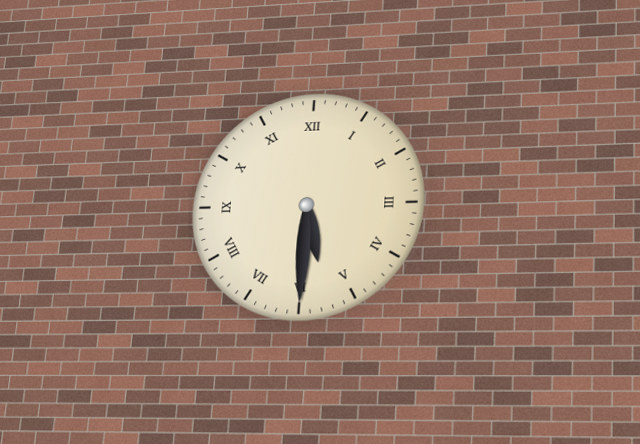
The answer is **5:30**
